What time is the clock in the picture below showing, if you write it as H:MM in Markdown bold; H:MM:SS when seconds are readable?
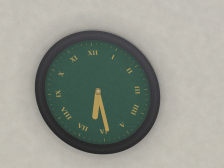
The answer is **6:29**
